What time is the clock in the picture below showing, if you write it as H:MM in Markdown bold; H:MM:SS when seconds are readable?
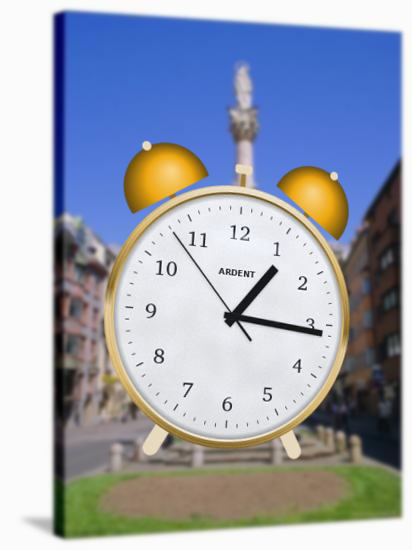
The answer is **1:15:53**
